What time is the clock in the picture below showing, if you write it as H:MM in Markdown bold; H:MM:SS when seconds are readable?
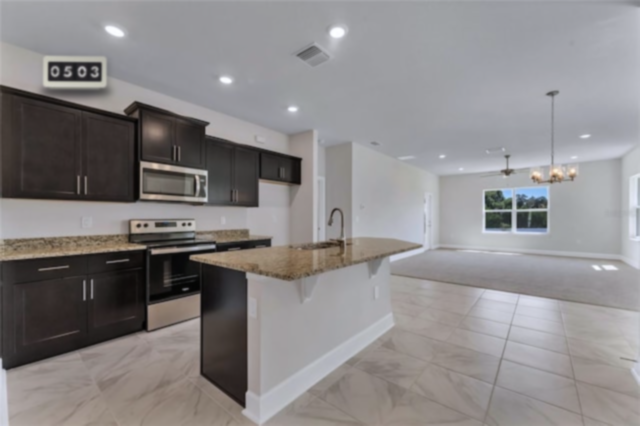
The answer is **5:03**
